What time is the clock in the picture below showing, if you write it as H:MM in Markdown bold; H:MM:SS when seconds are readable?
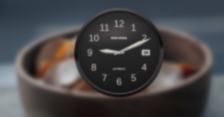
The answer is **9:11**
